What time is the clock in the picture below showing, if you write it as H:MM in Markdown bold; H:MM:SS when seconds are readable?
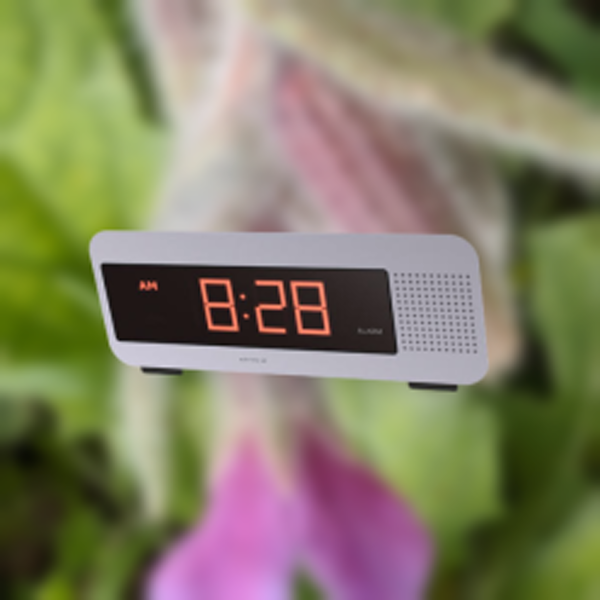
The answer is **8:28**
